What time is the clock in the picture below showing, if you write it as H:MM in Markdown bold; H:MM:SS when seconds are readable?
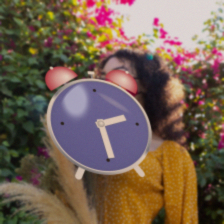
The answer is **2:29**
